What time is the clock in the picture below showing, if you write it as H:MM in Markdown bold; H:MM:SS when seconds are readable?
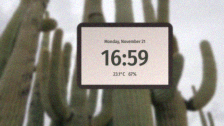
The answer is **16:59**
